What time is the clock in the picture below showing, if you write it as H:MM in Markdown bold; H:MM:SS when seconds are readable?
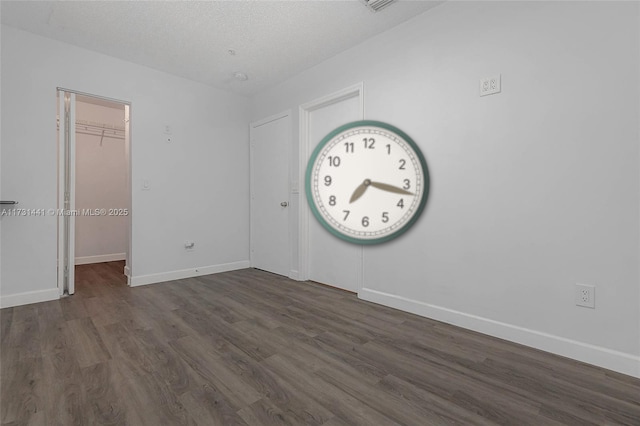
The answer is **7:17**
